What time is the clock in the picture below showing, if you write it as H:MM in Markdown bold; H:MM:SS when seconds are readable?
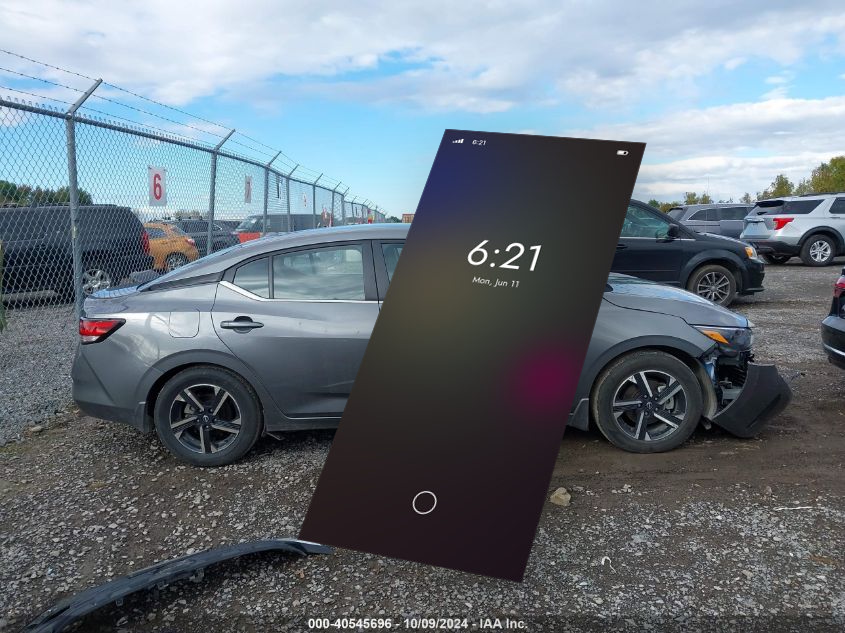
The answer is **6:21**
